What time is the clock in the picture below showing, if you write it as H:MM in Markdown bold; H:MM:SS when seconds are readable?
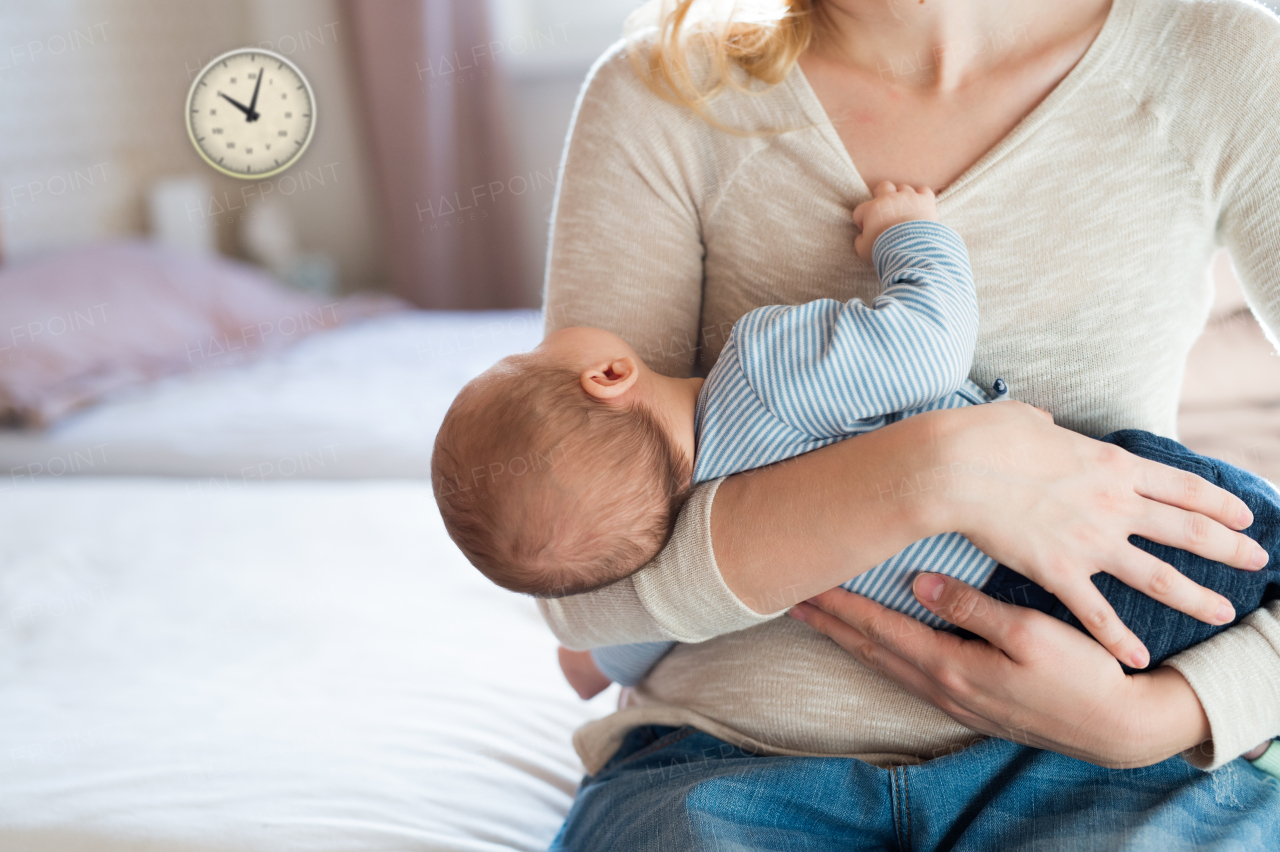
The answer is **10:02**
